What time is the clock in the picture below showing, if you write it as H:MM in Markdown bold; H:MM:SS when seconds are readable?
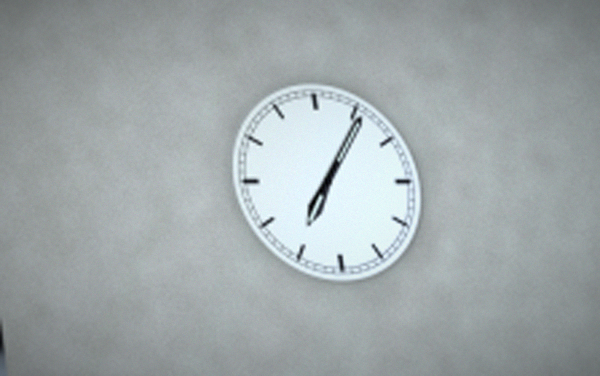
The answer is **7:06**
